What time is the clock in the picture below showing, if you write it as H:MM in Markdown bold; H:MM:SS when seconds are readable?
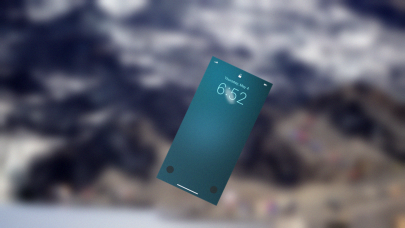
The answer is **6:52**
